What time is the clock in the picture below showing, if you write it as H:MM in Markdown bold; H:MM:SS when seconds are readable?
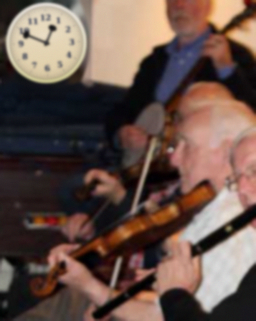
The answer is **12:49**
